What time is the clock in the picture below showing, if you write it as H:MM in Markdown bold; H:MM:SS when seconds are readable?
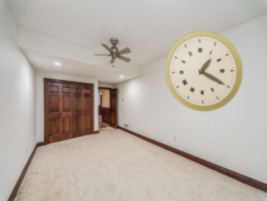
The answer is **1:20**
